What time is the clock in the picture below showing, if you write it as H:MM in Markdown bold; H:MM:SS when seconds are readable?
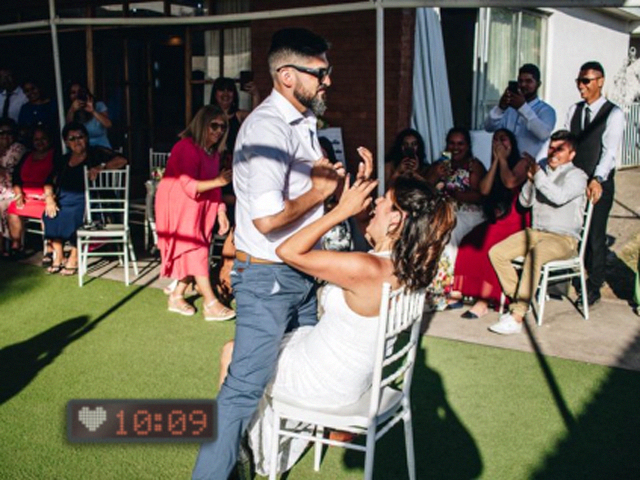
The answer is **10:09**
